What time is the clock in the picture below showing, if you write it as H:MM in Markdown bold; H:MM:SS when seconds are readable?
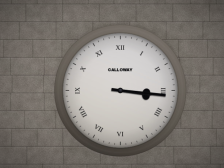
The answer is **3:16**
